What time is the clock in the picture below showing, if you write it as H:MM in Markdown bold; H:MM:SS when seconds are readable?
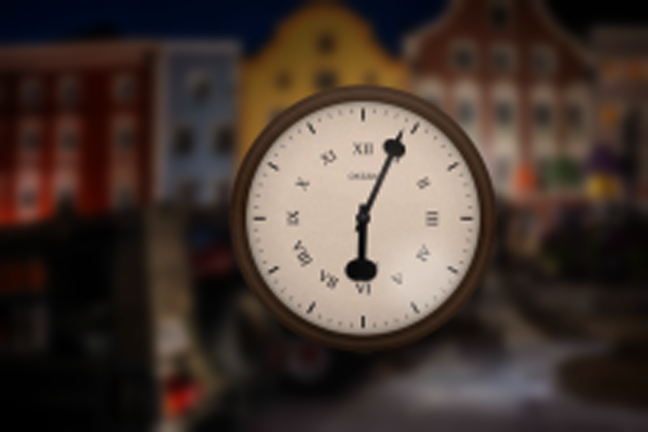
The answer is **6:04**
